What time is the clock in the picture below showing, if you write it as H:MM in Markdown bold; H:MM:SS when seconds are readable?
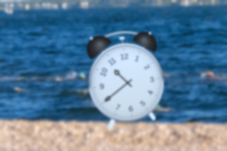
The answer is **10:40**
